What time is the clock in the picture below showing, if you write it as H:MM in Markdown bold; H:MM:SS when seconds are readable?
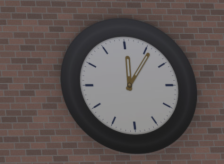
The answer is **12:06**
